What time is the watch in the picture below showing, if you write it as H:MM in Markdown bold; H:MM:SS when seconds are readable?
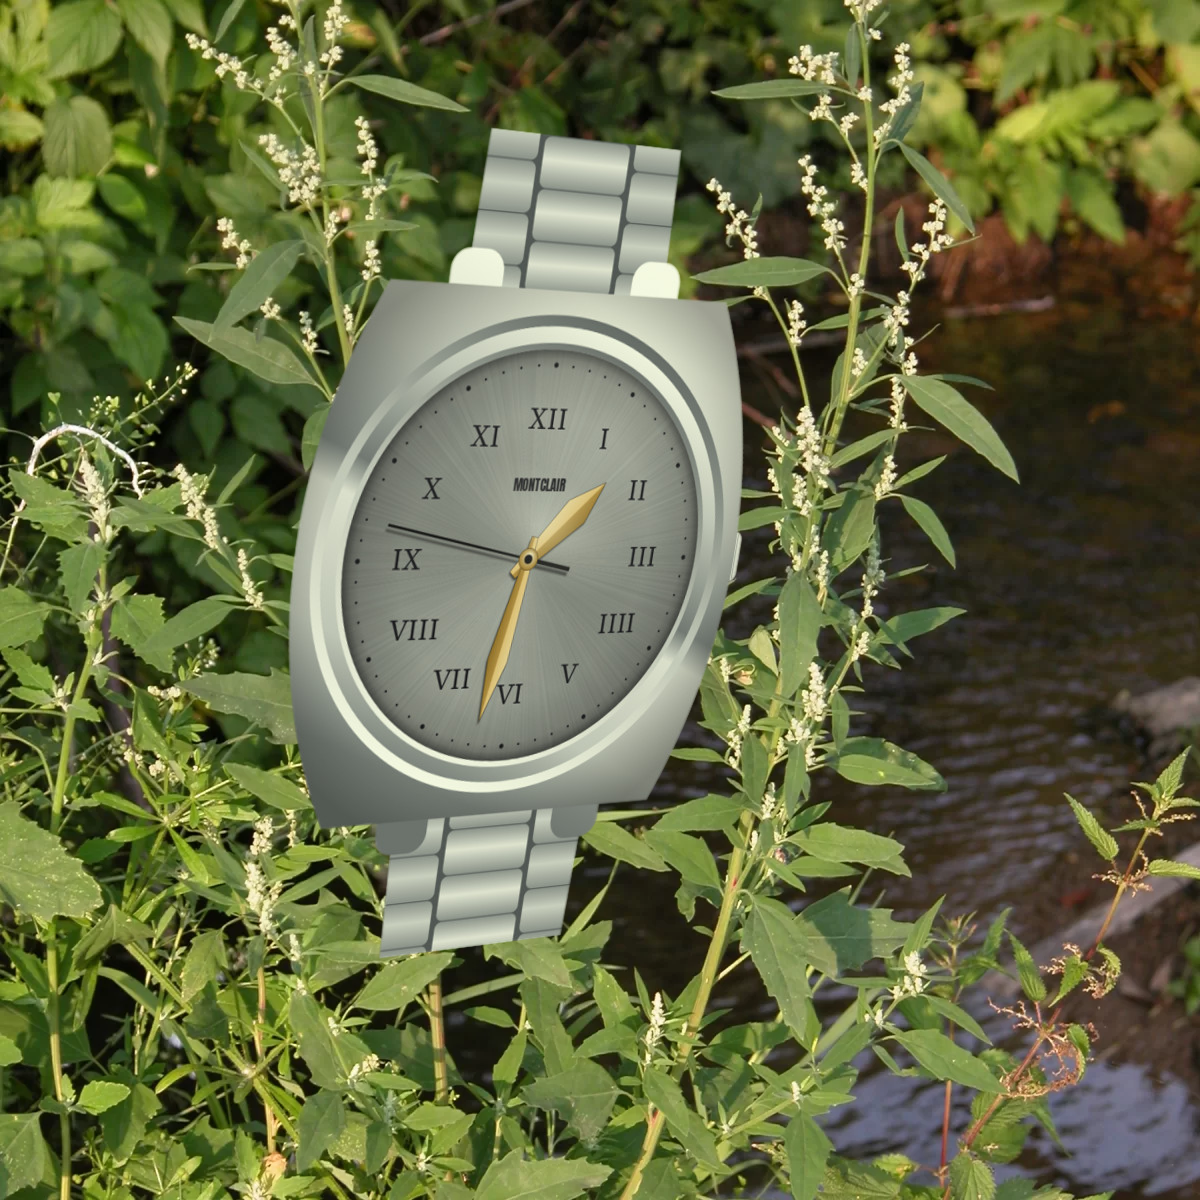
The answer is **1:31:47**
